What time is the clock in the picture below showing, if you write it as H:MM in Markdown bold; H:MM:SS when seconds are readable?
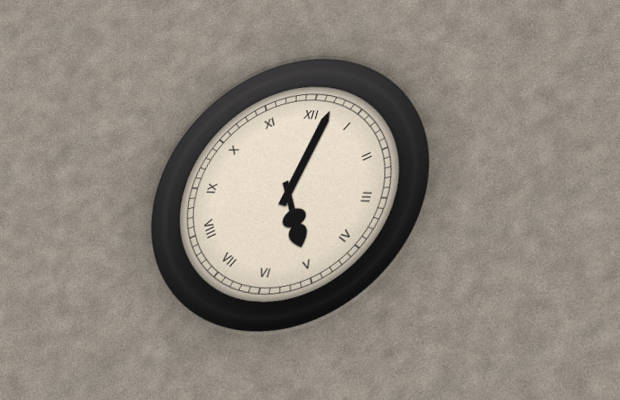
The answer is **5:02**
